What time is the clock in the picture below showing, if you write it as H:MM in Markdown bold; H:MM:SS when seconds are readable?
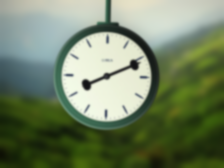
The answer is **8:11**
